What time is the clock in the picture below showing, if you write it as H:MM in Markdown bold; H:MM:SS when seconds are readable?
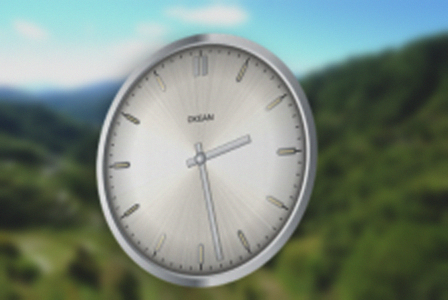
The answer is **2:28**
